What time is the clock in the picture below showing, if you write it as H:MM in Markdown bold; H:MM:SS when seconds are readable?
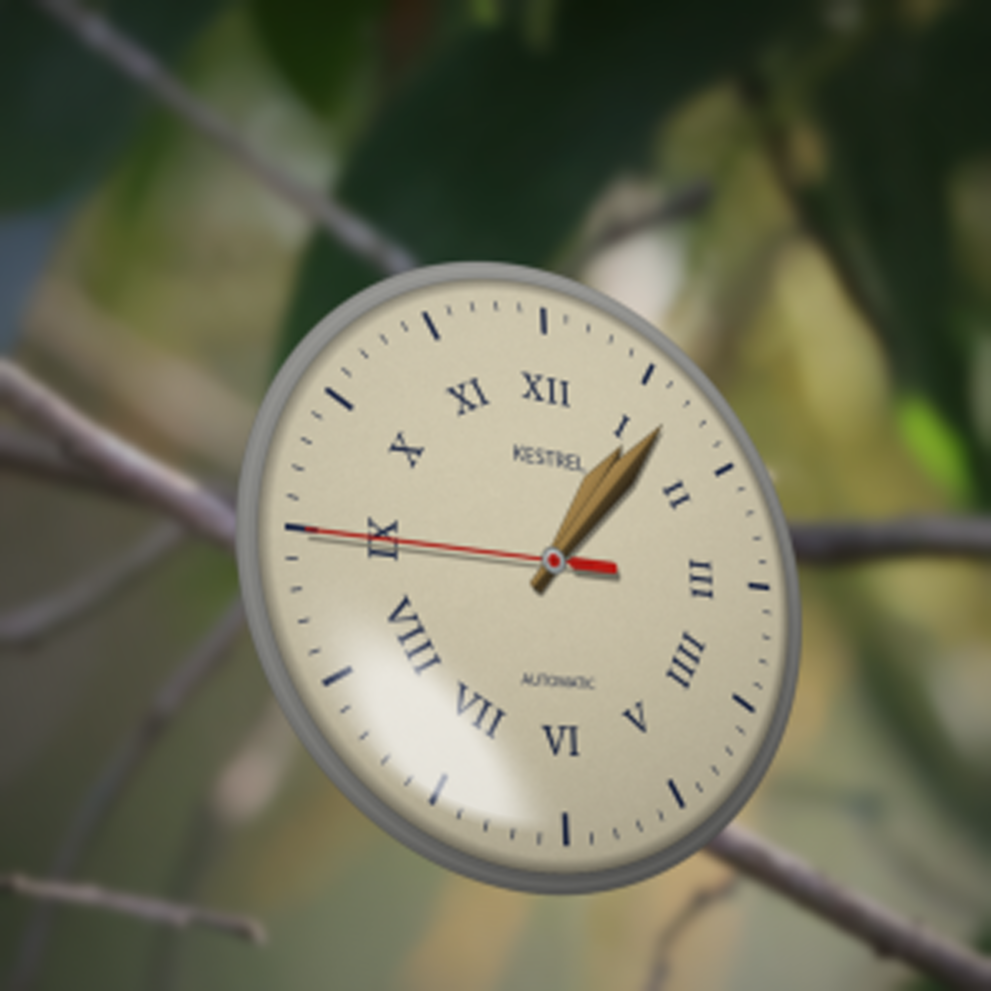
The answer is **1:06:45**
